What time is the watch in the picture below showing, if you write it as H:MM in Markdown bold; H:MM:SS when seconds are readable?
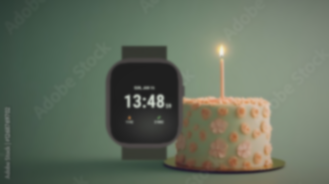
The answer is **13:48**
